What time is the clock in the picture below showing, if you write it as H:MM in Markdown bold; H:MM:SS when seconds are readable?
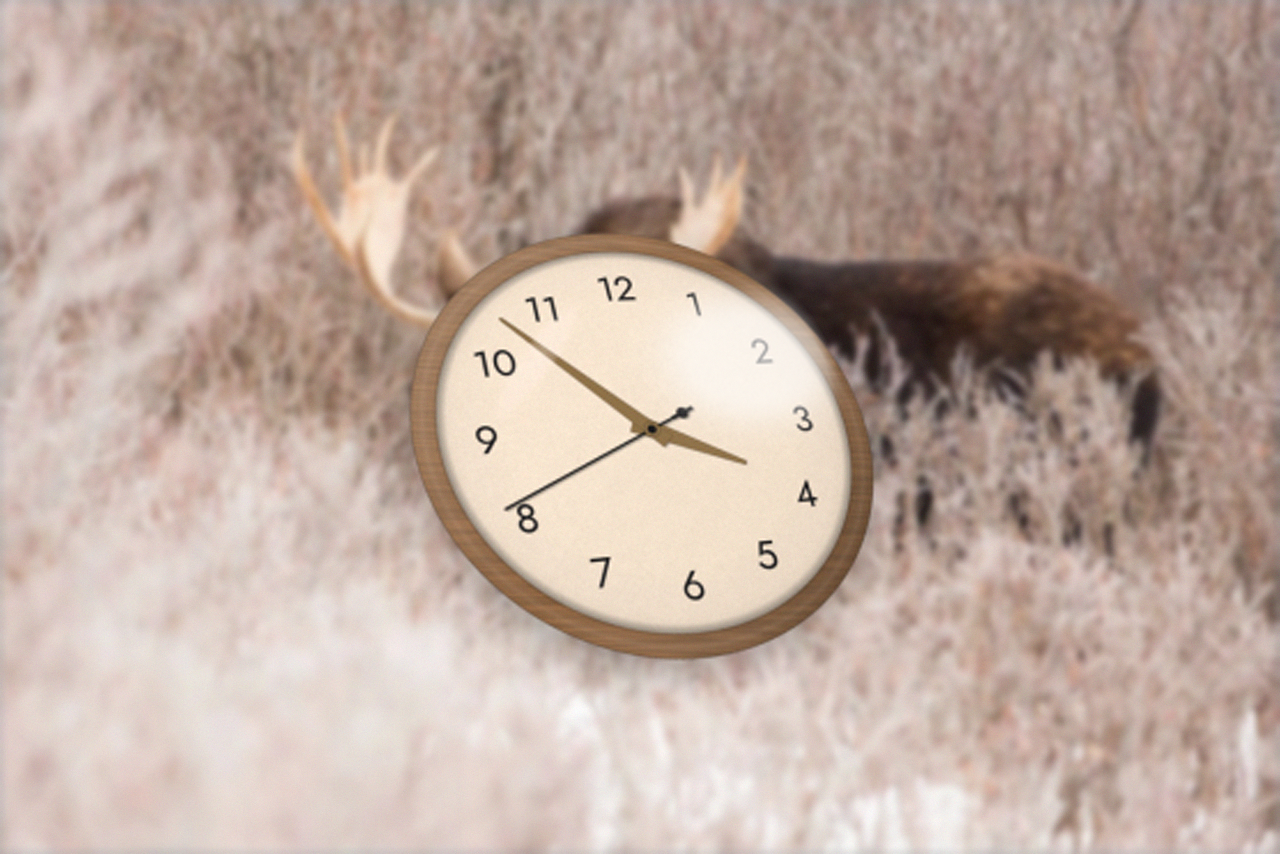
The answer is **3:52:41**
